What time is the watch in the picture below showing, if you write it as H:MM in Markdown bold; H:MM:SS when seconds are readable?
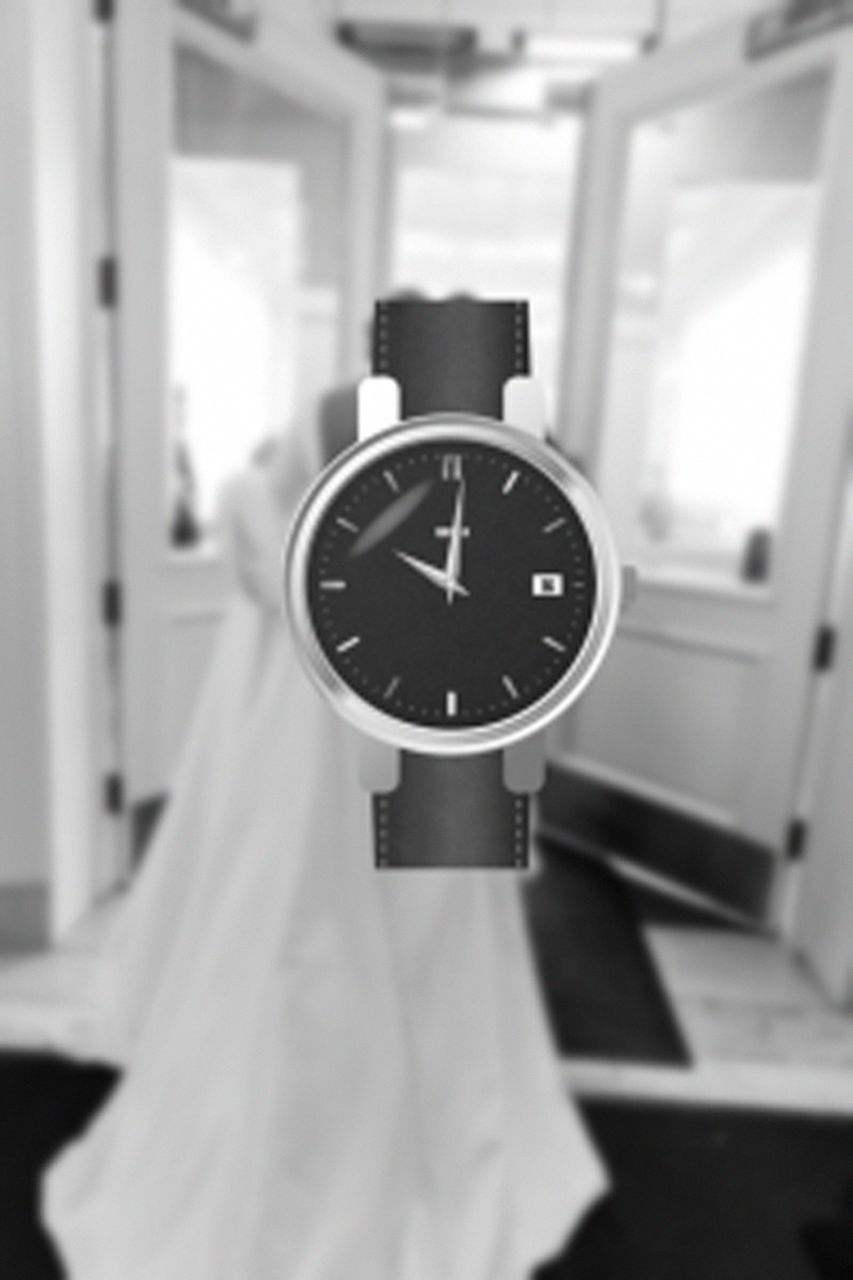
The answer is **10:01**
